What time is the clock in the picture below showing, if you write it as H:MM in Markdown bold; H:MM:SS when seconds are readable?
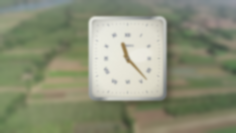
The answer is **11:23**
